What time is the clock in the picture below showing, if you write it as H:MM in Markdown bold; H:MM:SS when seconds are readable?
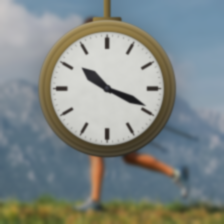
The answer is **10:19**
